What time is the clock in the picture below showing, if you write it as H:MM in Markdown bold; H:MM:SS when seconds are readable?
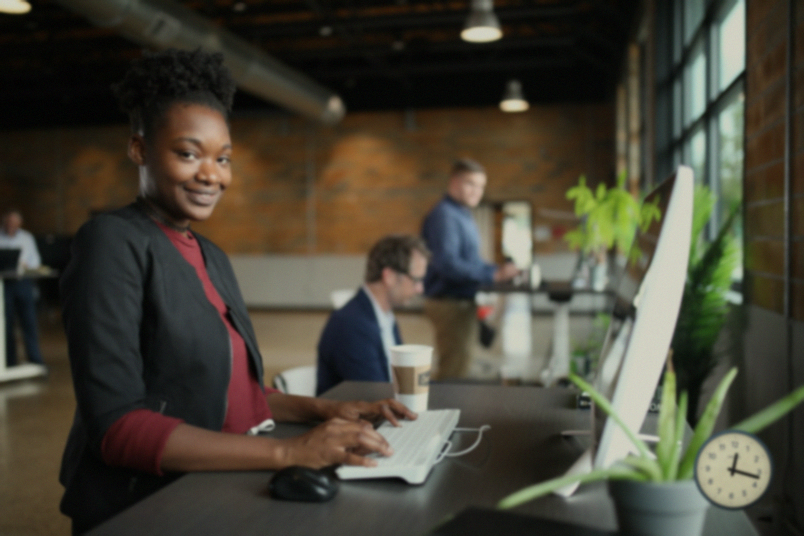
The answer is **12:17**
